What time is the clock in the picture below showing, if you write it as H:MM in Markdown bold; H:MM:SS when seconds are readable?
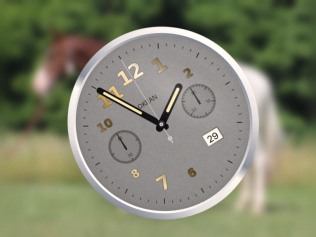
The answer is **1:55**
